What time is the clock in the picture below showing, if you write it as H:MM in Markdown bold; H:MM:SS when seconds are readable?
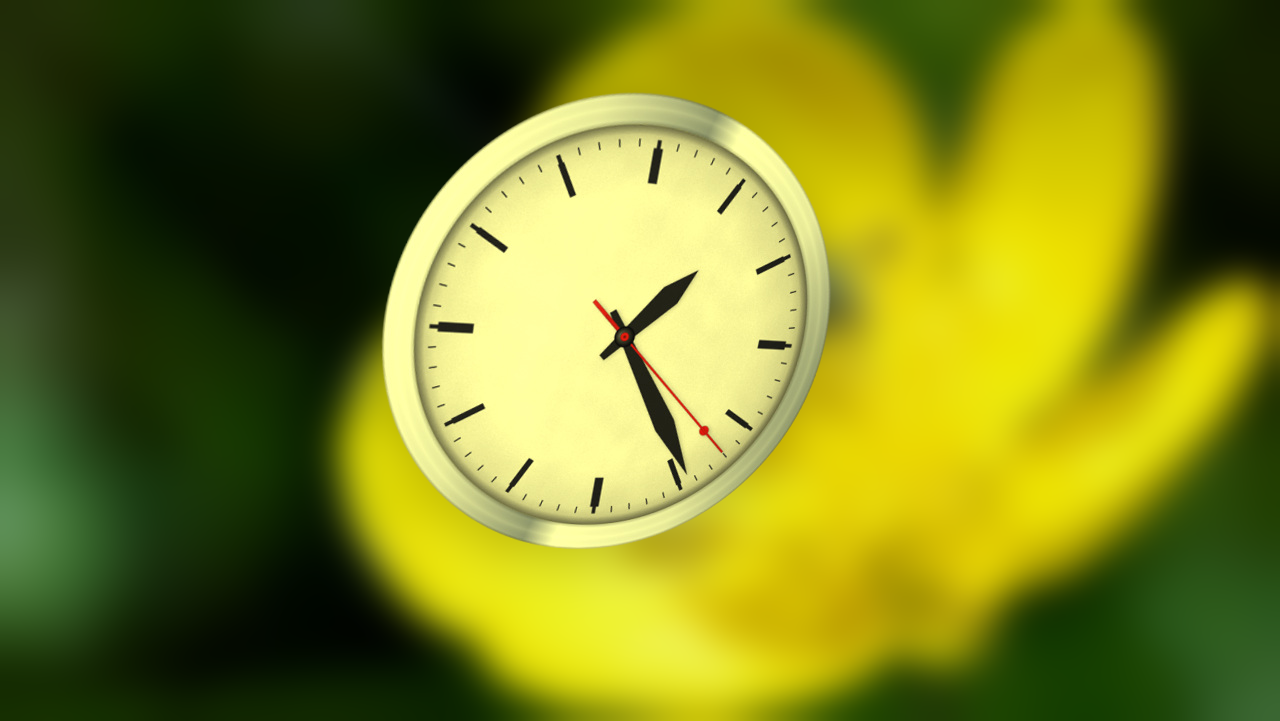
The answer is **1:24:22**
